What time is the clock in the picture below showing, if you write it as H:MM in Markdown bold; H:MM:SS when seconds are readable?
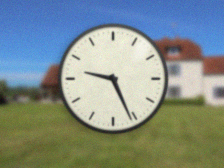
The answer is **9:26**
